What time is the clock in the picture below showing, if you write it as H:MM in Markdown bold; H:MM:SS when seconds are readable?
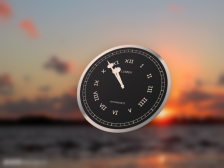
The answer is **10:53**
